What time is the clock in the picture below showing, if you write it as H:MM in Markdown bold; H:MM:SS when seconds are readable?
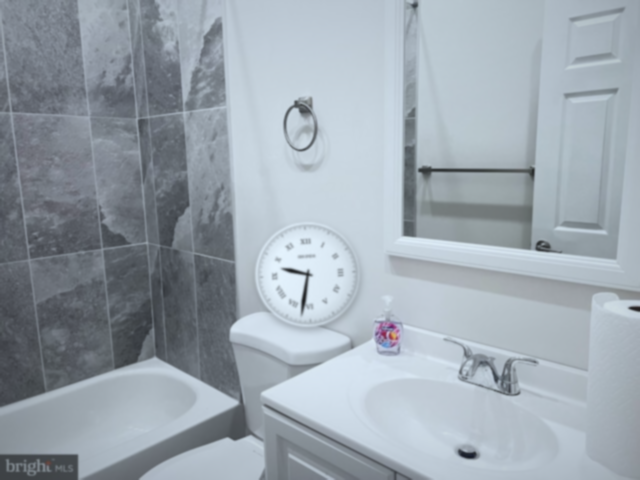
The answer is **9:32**
